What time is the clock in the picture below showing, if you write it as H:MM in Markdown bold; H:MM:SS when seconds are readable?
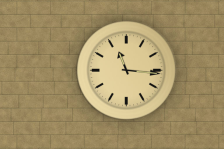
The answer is **11:16**
